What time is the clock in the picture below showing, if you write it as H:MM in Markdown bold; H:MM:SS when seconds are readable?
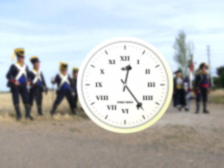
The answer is **12:24**
